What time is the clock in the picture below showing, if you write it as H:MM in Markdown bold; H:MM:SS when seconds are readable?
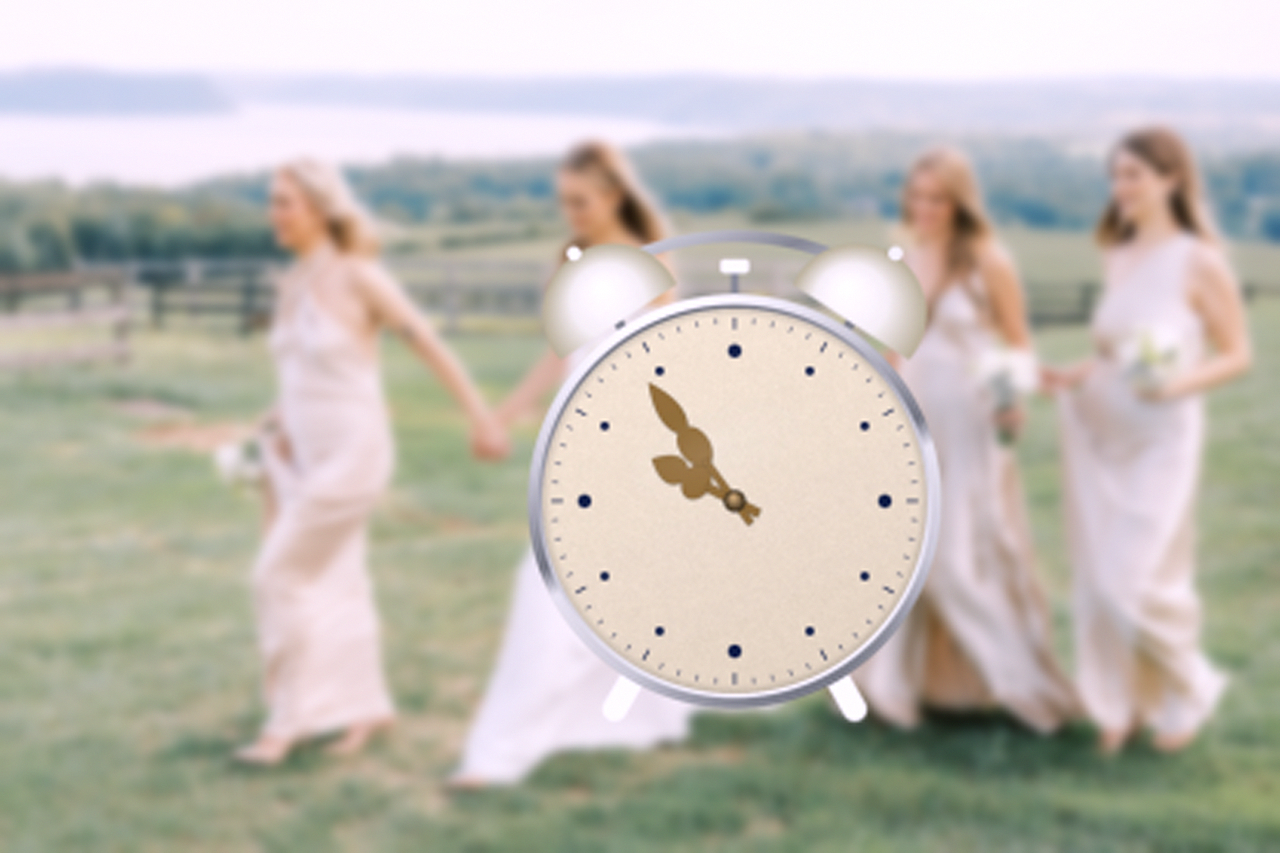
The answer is **9:54**
